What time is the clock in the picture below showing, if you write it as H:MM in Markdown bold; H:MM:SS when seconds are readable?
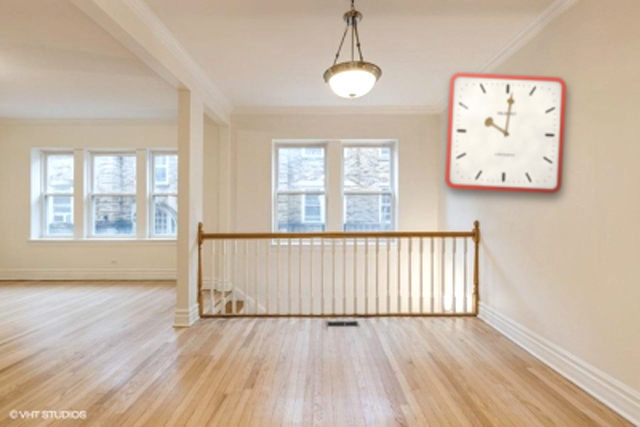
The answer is **10:01**
